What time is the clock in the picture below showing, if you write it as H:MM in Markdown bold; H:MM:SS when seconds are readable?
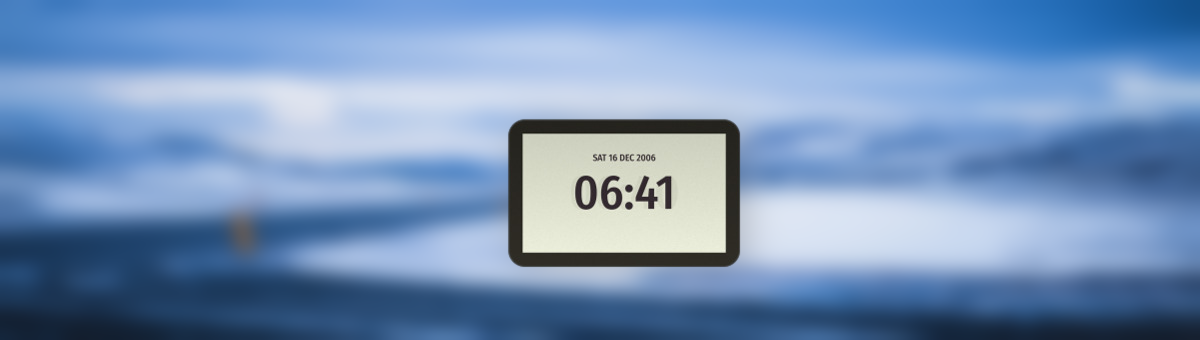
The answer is **6:41**
